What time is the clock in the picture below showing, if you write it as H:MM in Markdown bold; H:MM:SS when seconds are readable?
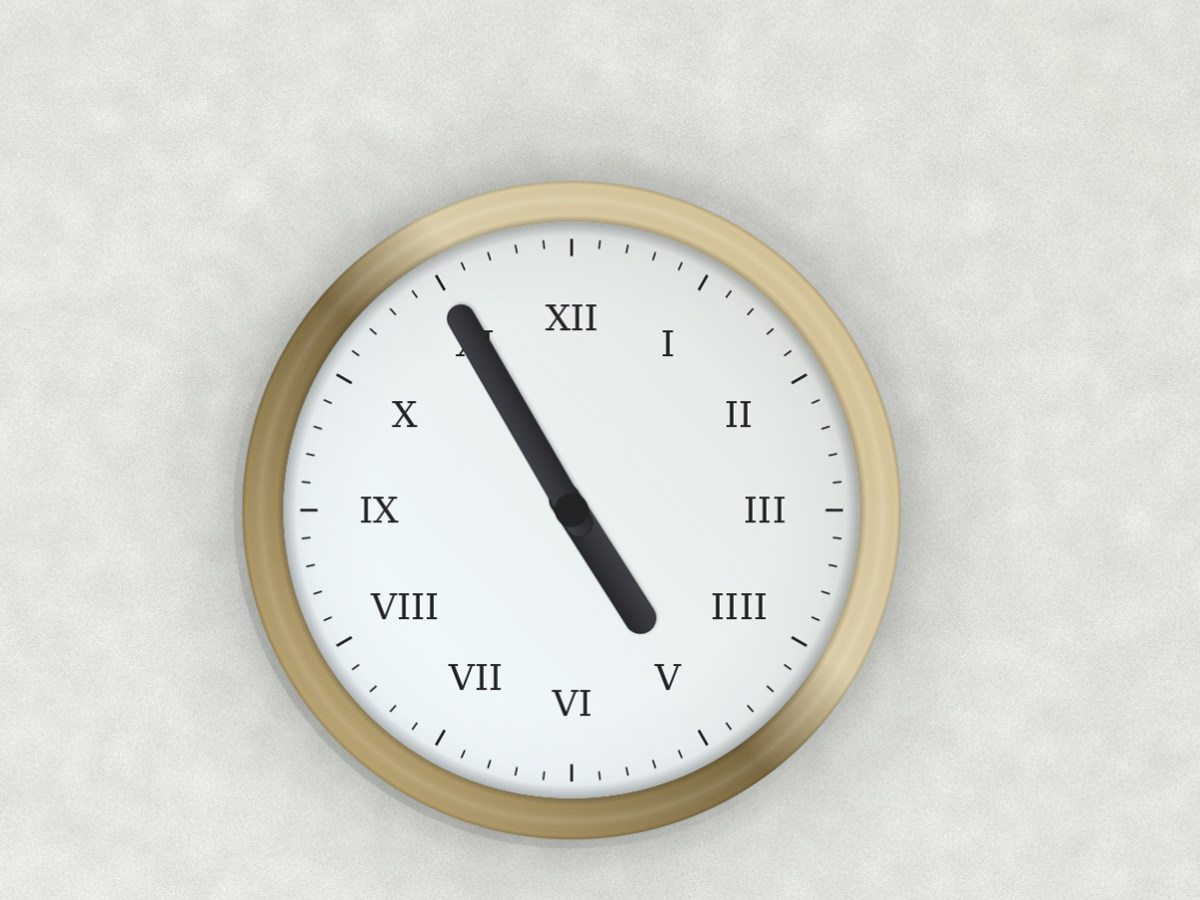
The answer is **4:55**
